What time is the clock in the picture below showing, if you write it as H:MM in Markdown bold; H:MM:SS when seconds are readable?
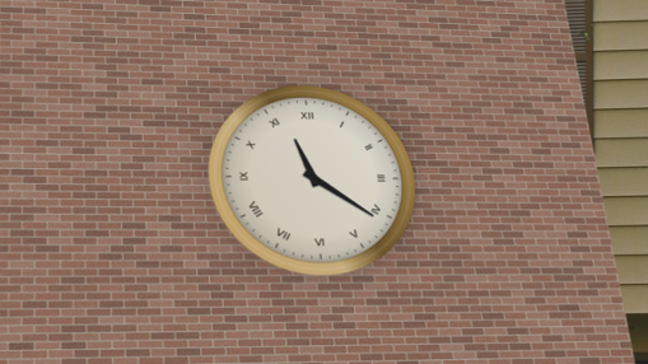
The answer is **11:21**
